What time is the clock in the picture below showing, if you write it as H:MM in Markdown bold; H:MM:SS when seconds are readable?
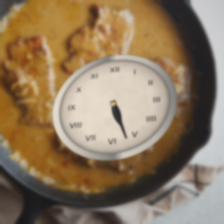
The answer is **5:27**
